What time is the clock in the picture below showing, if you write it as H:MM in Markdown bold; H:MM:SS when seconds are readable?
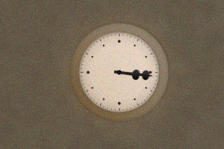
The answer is **3:16**
